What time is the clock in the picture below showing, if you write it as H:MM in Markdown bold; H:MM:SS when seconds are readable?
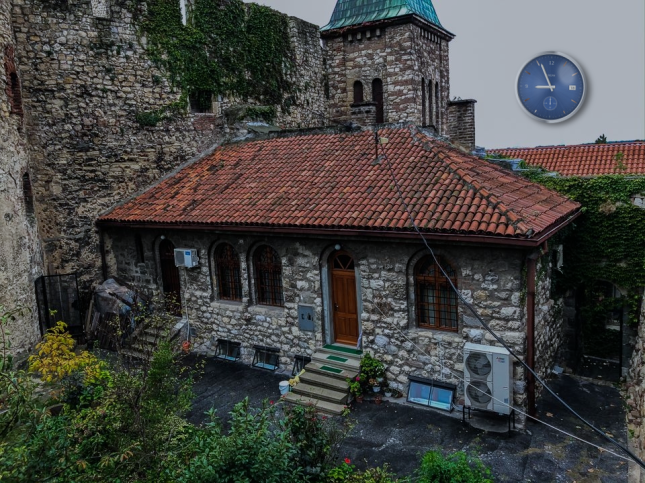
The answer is **8:56**
